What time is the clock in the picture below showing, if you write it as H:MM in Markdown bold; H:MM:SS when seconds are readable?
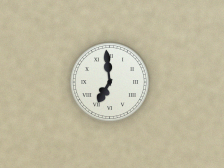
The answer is **6:59**
